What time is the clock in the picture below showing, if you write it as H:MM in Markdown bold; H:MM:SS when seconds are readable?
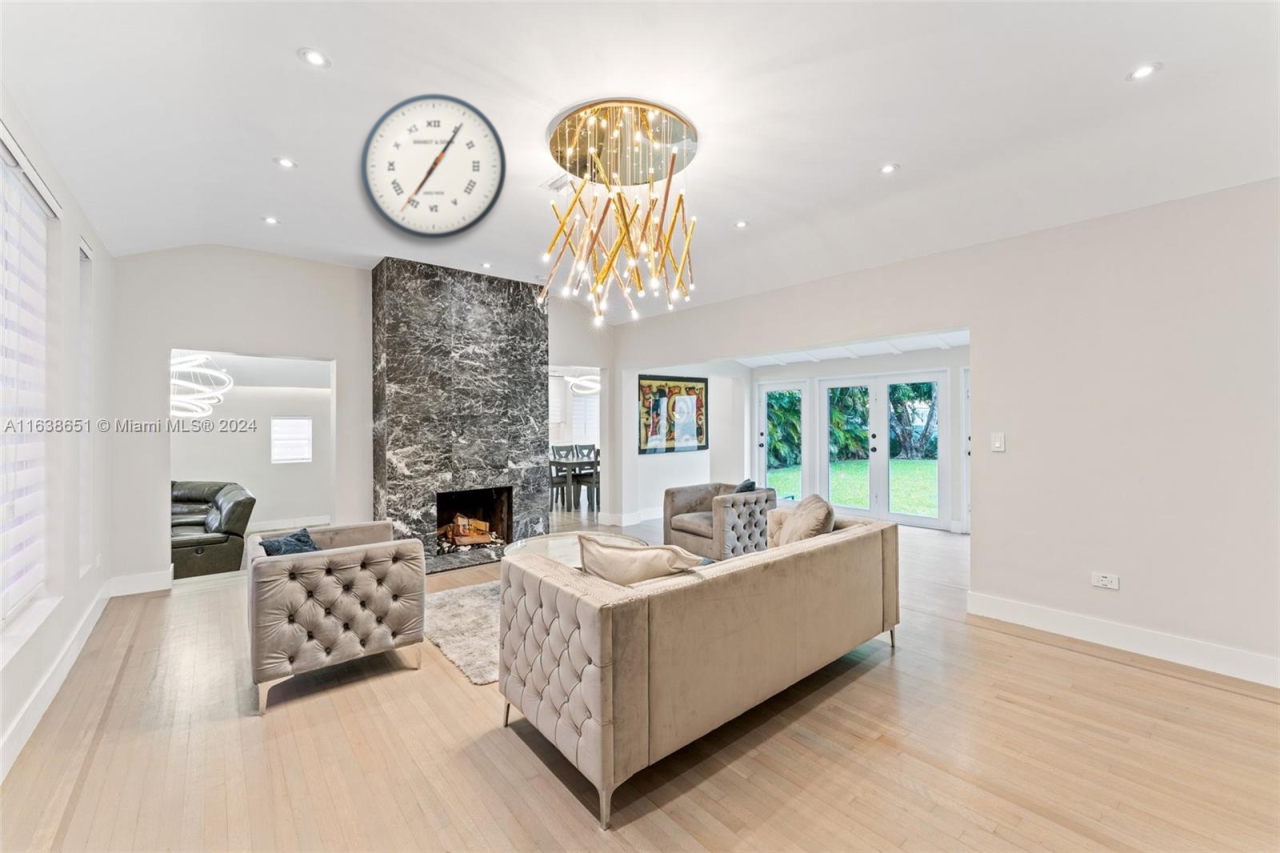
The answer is **7:05:36**
